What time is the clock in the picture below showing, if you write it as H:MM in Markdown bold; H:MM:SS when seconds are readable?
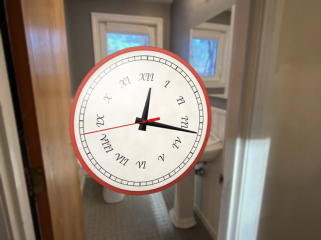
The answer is **12:16:43**
